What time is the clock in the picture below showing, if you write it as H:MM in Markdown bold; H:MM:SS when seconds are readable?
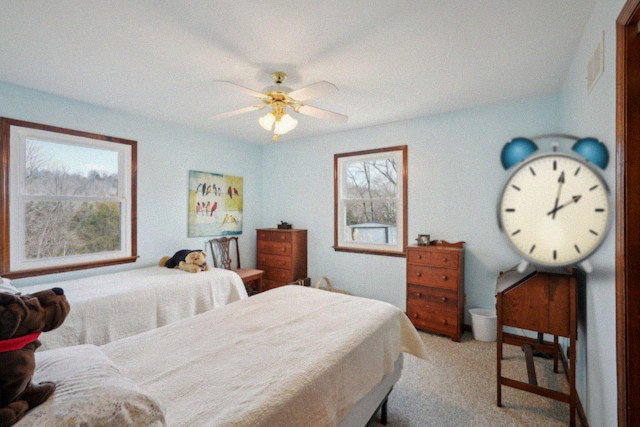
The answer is **2:02**
